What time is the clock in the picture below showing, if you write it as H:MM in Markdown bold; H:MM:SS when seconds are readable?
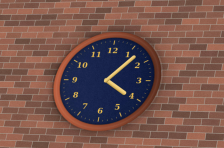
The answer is **4:07**
